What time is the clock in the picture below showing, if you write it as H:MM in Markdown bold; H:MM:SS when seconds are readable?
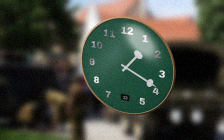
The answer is **1:19**
